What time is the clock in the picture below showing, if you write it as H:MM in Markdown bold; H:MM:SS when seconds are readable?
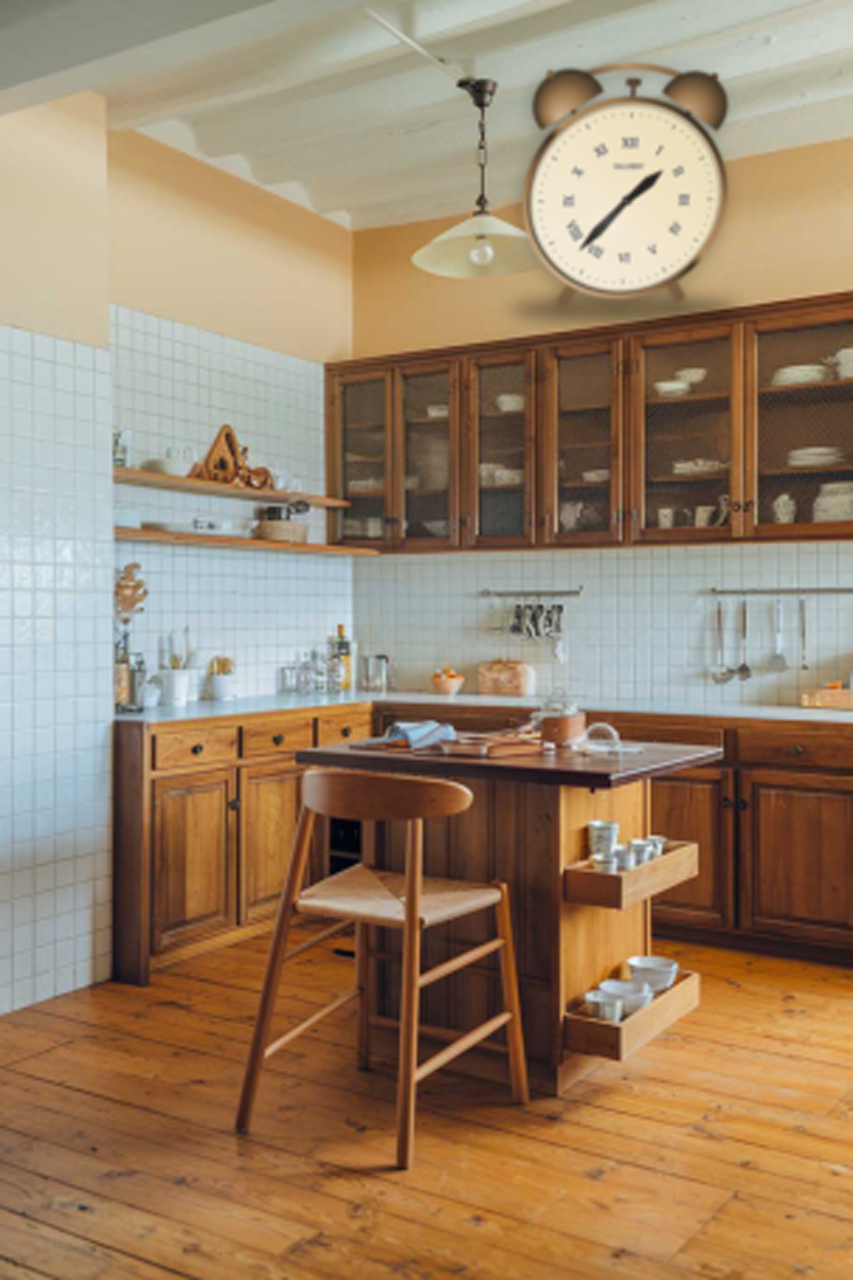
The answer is **1:37**
